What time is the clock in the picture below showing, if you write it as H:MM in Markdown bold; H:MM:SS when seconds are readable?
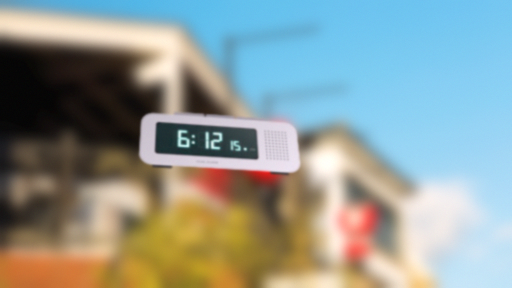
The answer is **6:12**
